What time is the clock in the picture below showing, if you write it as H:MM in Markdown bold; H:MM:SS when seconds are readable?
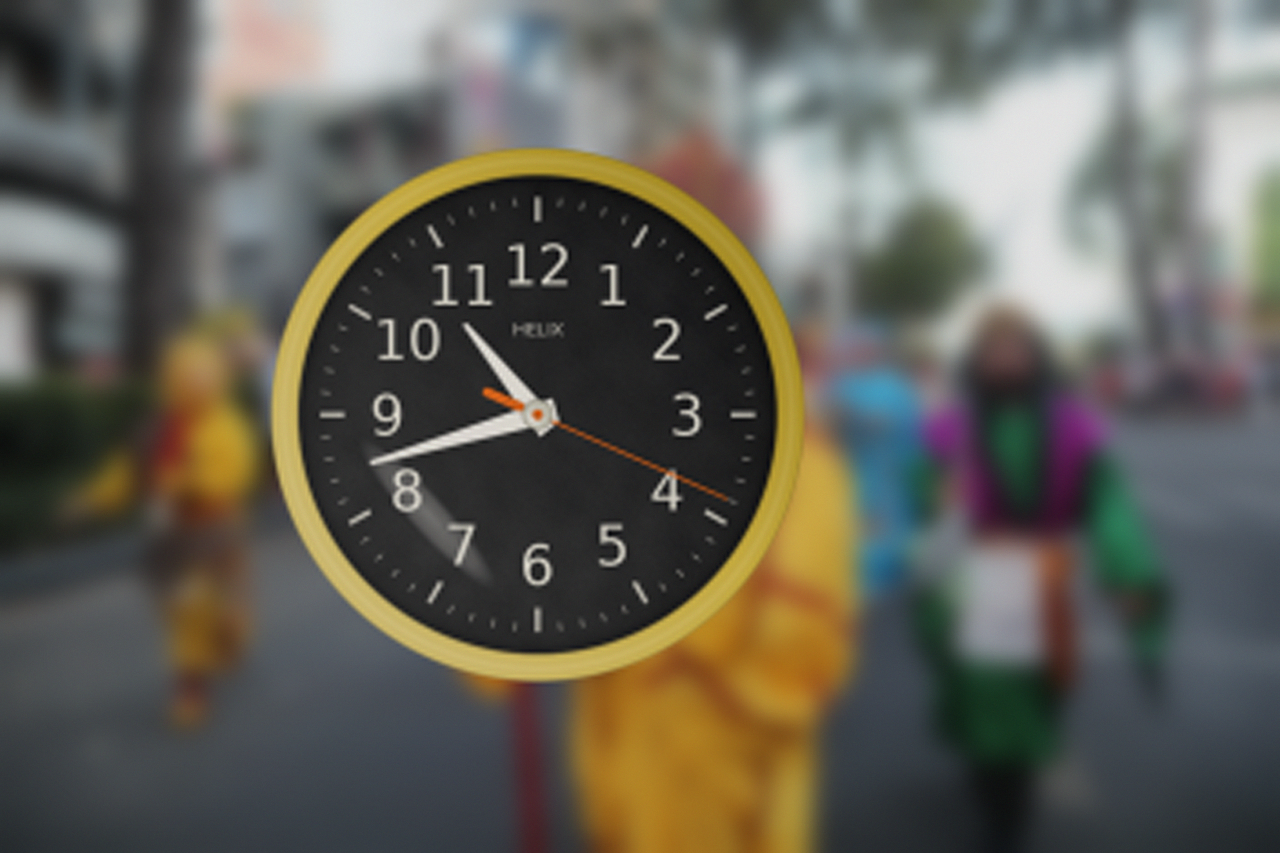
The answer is **10:42:19**
